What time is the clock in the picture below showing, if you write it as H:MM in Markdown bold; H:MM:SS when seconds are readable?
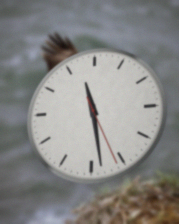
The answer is **11:28:26**
